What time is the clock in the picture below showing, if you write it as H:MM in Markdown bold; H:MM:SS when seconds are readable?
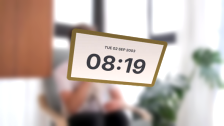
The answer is **8:19**
